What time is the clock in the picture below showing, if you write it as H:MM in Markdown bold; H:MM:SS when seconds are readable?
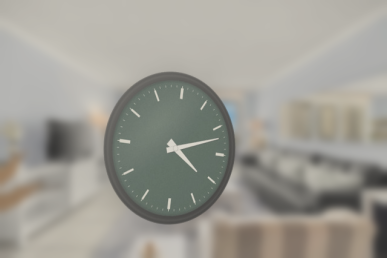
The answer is **4:12**
